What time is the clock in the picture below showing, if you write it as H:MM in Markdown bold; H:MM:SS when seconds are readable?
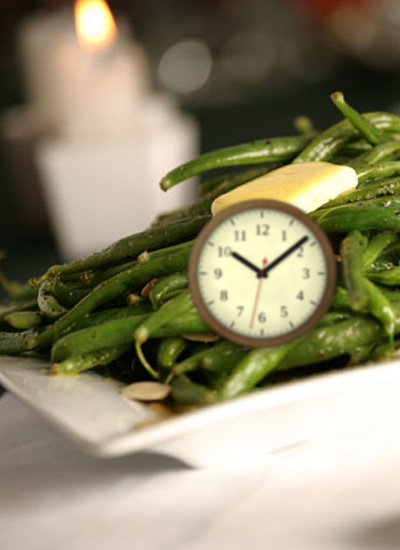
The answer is **10:08:32**
